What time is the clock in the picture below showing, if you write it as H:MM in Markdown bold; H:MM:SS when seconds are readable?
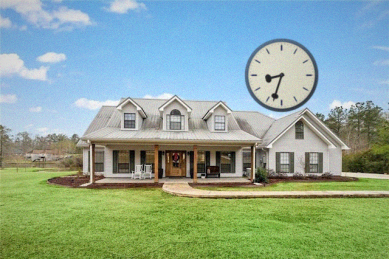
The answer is **8:33**
